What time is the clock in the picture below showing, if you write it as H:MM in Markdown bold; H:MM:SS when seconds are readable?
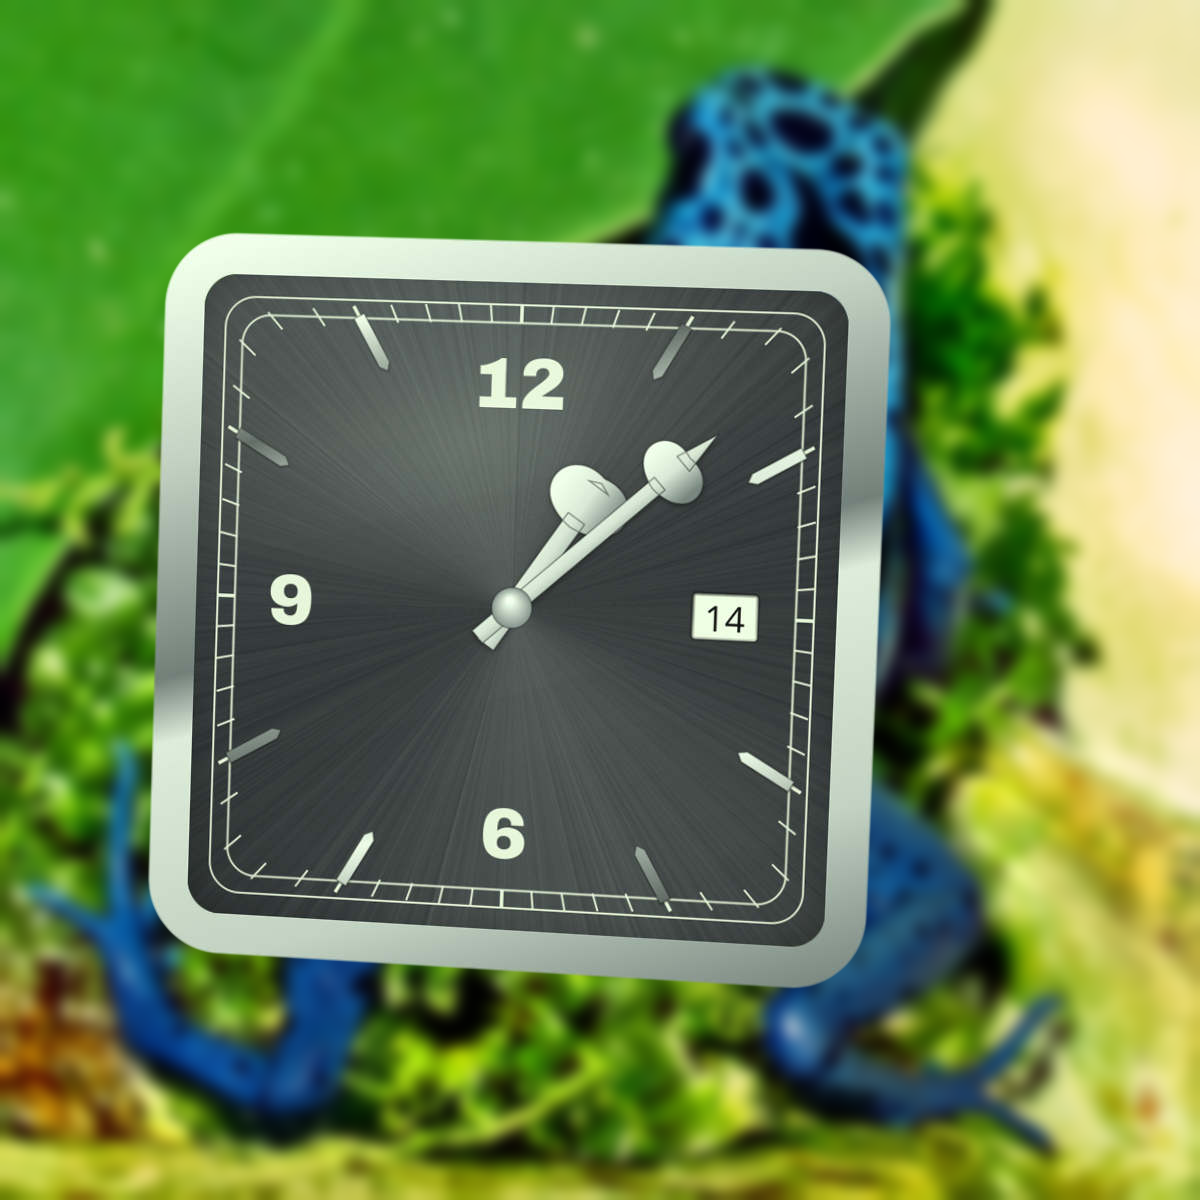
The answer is **1:08**
